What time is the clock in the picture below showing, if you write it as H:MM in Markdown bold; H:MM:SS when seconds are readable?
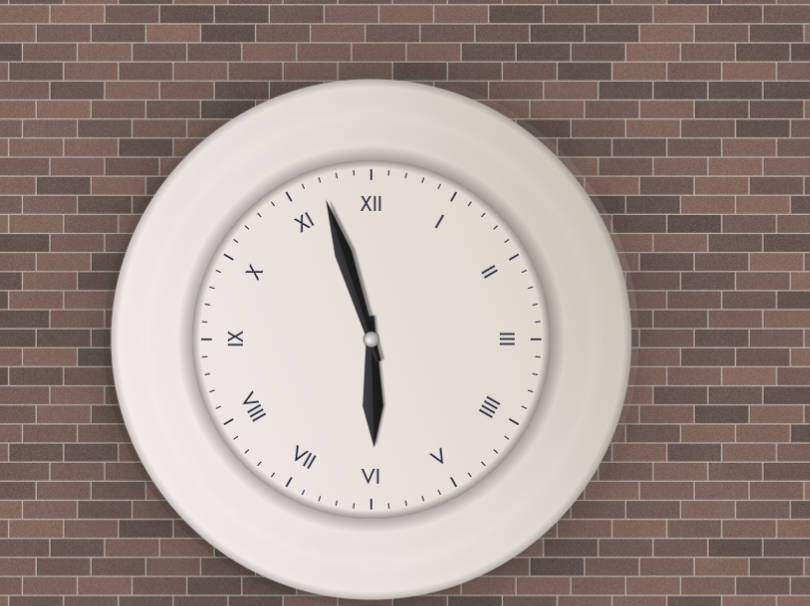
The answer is **5:57**
